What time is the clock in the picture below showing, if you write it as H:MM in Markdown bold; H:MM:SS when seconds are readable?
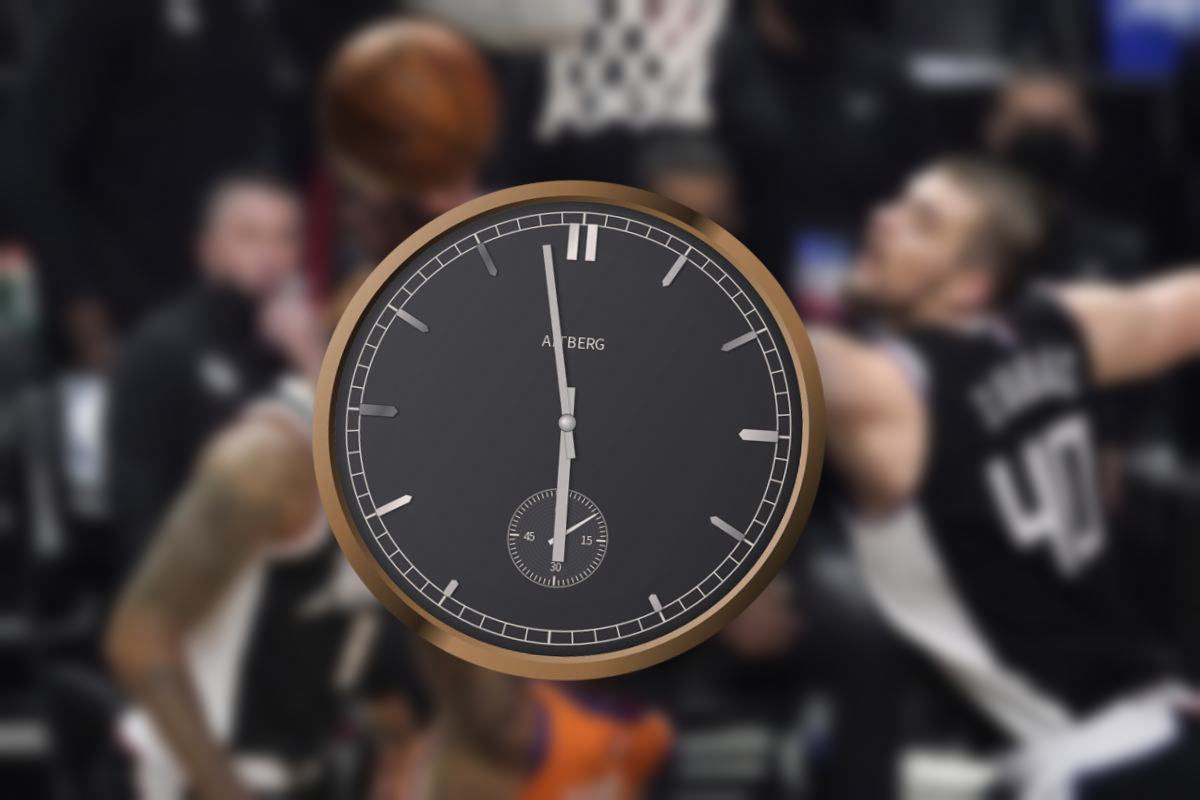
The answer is **5:58:09**
